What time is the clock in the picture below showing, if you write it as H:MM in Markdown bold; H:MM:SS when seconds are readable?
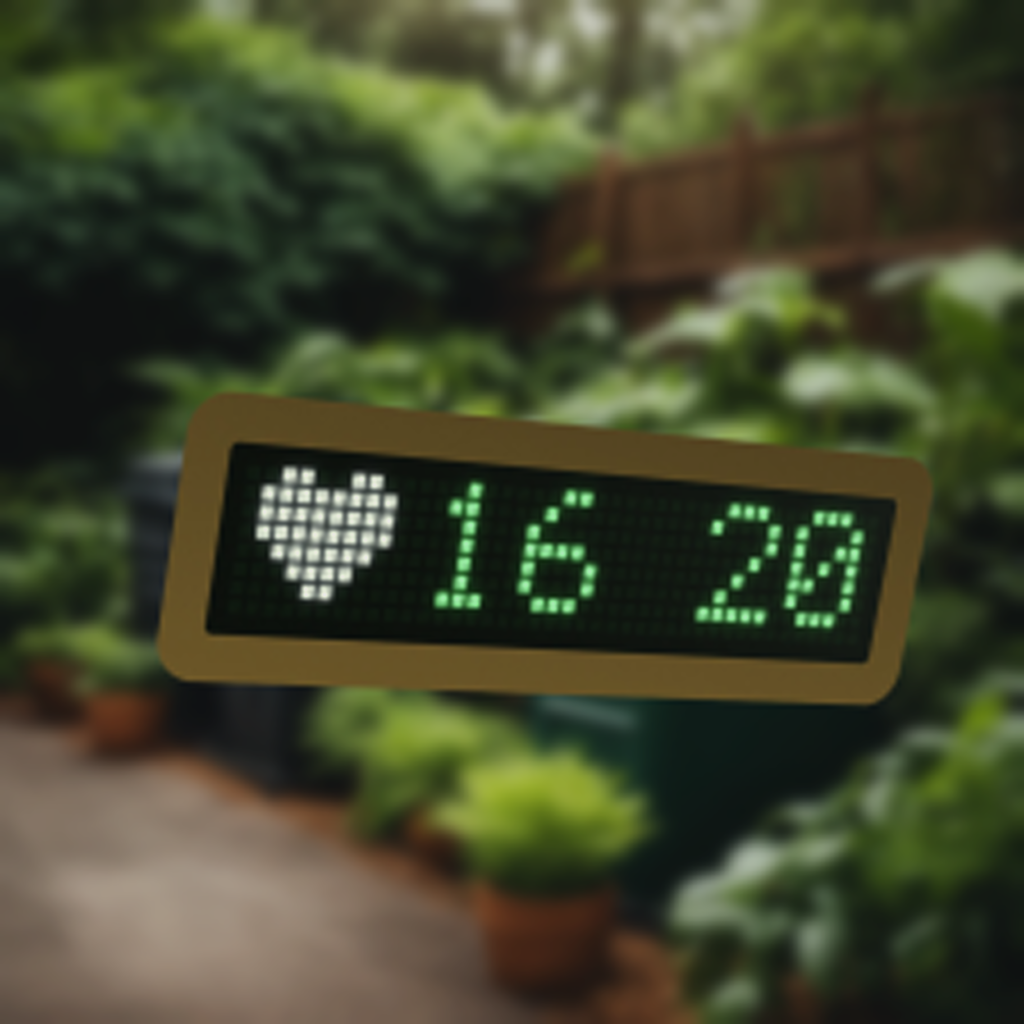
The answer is **16:20**
